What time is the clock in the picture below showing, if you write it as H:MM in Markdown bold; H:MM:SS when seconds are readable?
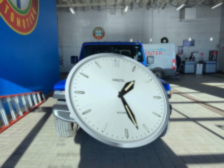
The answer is **1:27**
